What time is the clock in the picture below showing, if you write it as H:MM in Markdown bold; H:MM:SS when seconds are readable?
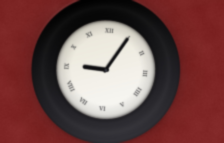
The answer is **9:05**
